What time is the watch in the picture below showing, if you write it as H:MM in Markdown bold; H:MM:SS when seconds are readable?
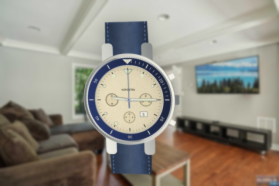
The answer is **9:15**
